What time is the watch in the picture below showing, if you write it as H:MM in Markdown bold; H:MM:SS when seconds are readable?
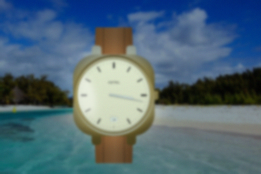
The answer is **3:17**
